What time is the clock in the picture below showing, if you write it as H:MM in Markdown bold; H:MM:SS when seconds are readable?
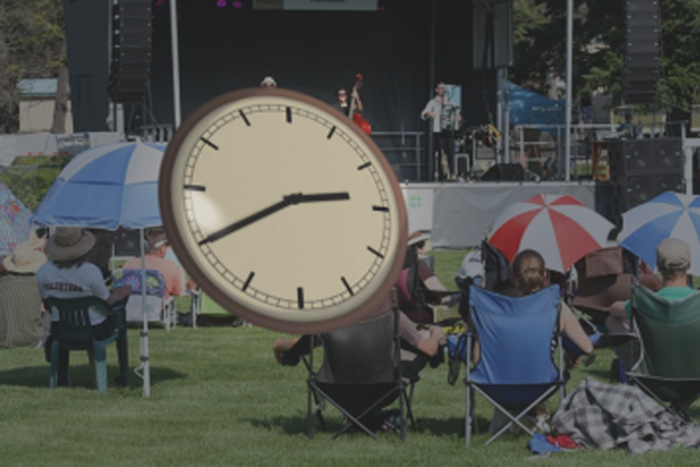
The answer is **2:40**
